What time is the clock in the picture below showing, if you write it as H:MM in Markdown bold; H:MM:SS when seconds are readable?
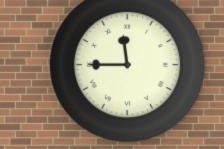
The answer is **11:45**
